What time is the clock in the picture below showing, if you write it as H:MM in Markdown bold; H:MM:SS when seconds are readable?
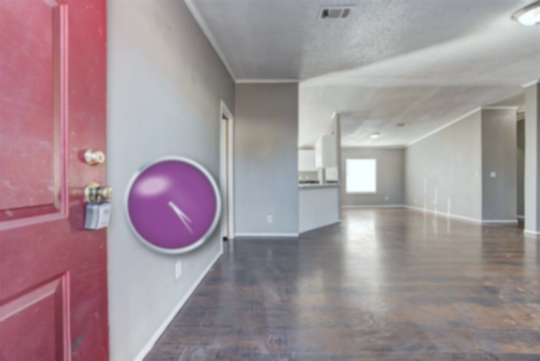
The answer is **4:24**
